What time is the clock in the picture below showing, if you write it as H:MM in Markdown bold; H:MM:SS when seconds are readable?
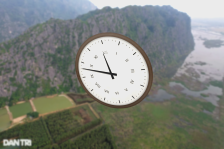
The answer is **11:48**
